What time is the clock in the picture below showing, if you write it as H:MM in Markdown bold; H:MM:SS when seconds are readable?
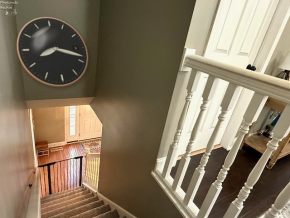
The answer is **8:18**
